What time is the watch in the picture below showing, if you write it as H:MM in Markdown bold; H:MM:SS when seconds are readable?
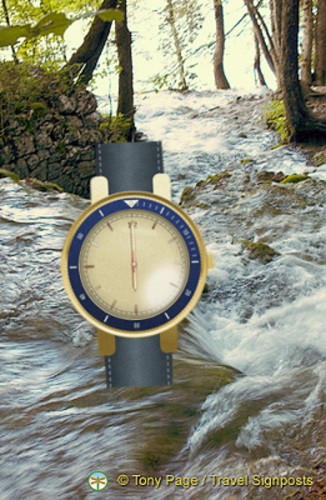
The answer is **6:00**
